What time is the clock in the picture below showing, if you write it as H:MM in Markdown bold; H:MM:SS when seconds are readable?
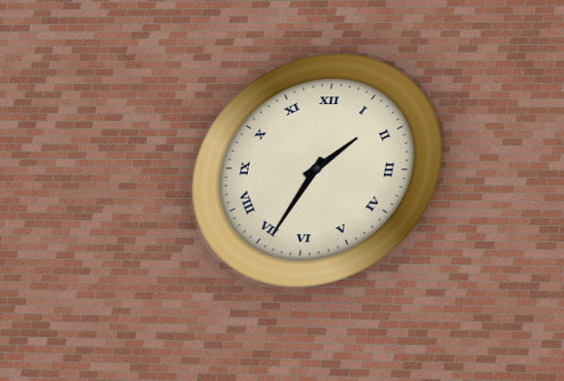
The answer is **1:34**
